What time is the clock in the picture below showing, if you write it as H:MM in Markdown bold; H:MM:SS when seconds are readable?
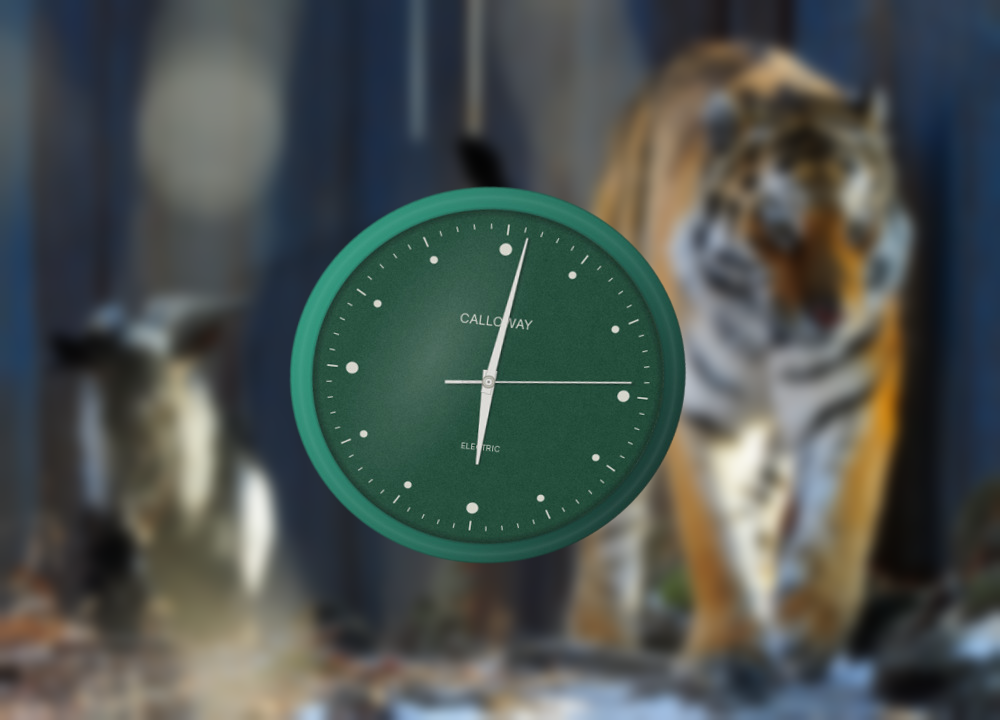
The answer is **6:01:14**
